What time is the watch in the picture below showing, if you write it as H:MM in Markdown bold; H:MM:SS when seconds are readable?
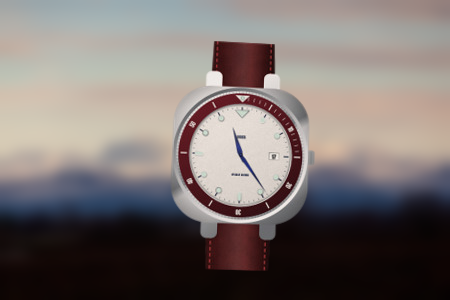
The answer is **11:24**
